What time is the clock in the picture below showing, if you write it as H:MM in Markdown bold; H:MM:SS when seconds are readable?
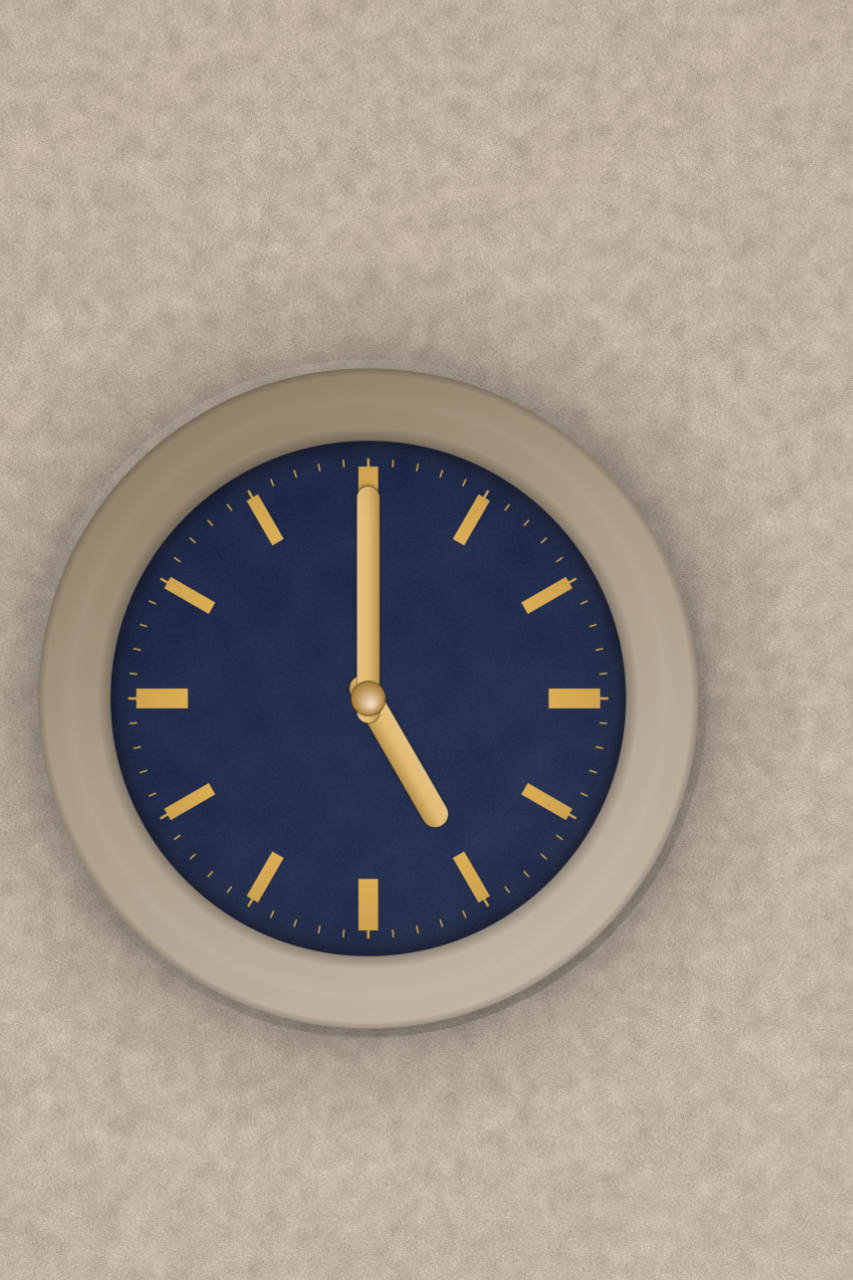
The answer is **5:00**
